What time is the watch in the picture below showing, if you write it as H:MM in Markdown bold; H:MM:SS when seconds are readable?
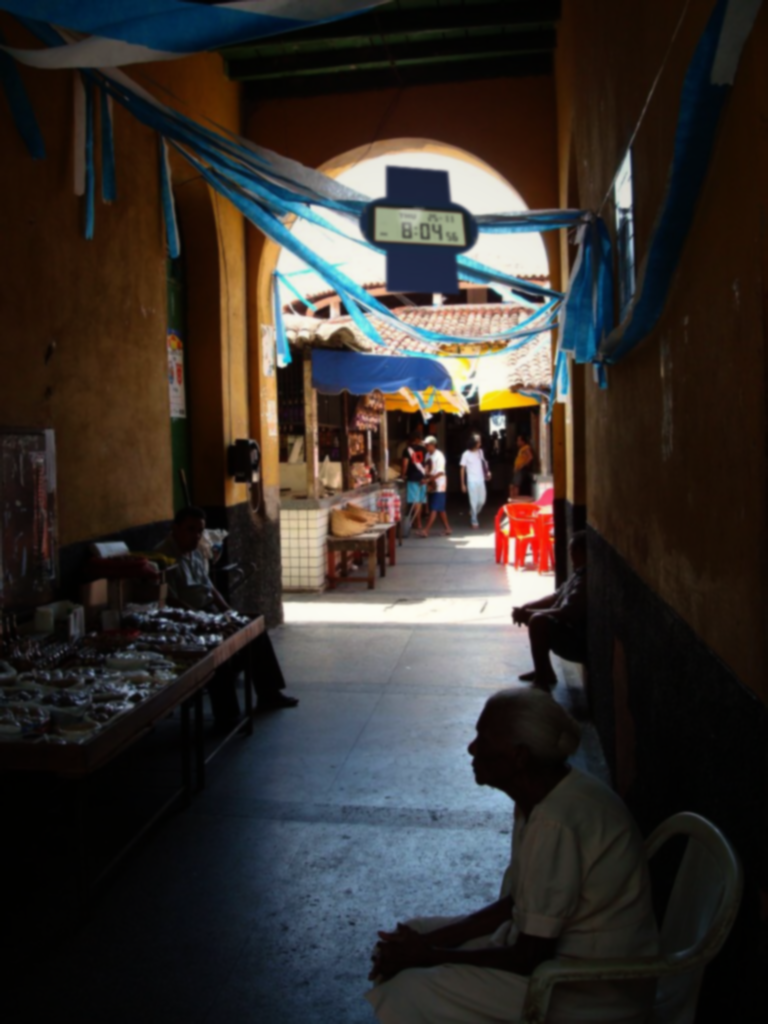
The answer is **8:04**
